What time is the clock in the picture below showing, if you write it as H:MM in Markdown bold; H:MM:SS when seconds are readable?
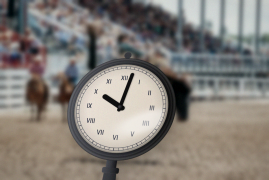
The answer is **10:02**
